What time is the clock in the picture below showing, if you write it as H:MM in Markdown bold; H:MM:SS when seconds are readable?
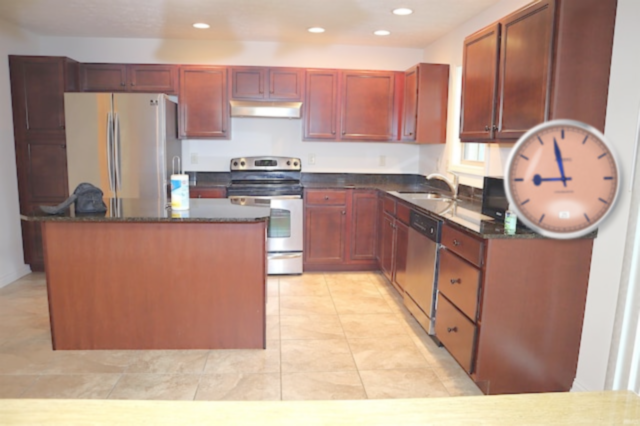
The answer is **8:58**
